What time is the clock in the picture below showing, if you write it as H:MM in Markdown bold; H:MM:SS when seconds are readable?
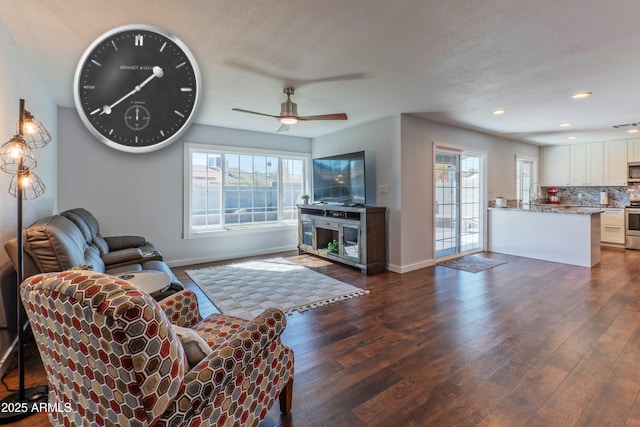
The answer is **1:39**
